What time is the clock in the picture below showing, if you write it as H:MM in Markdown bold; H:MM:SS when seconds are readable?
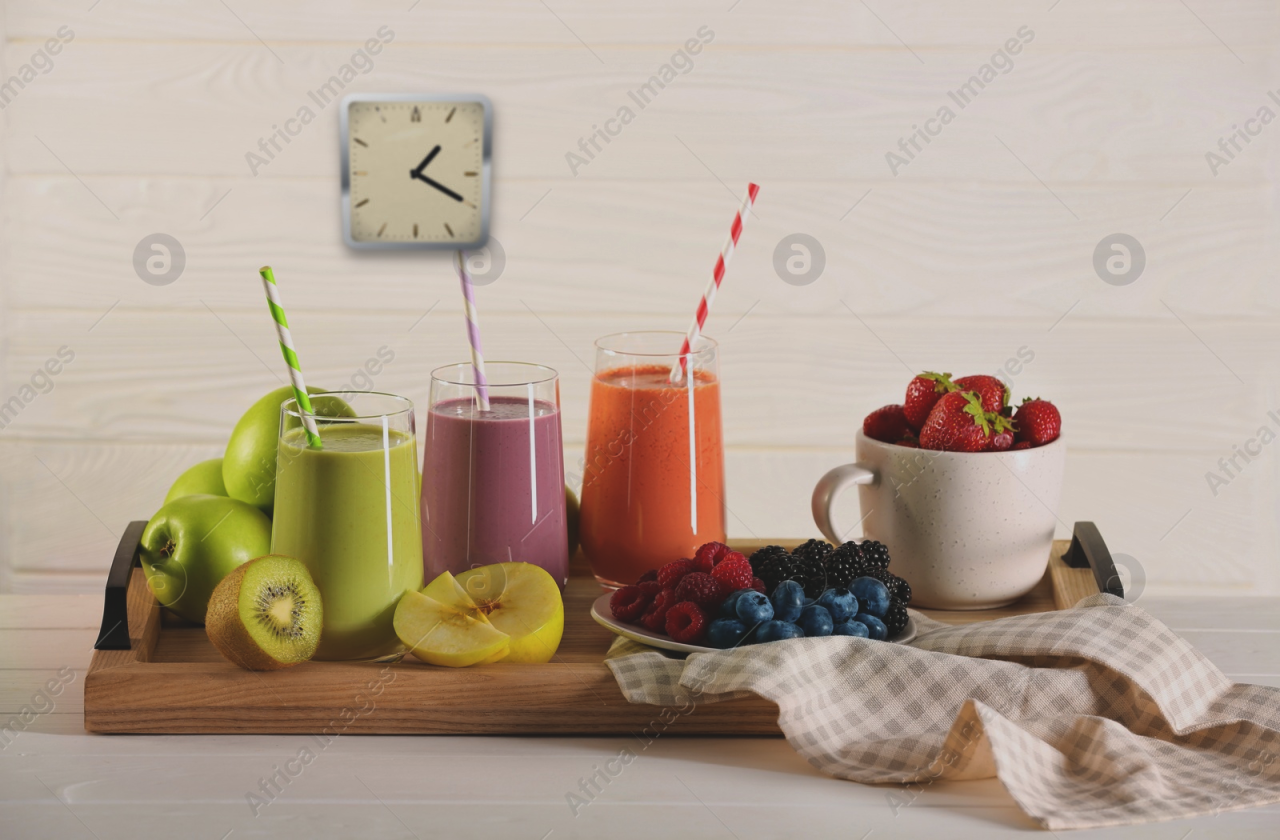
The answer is **1:20**
